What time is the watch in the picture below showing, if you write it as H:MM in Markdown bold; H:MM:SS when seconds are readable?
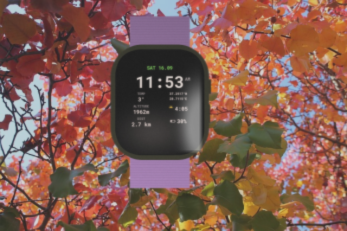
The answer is **11:53**
